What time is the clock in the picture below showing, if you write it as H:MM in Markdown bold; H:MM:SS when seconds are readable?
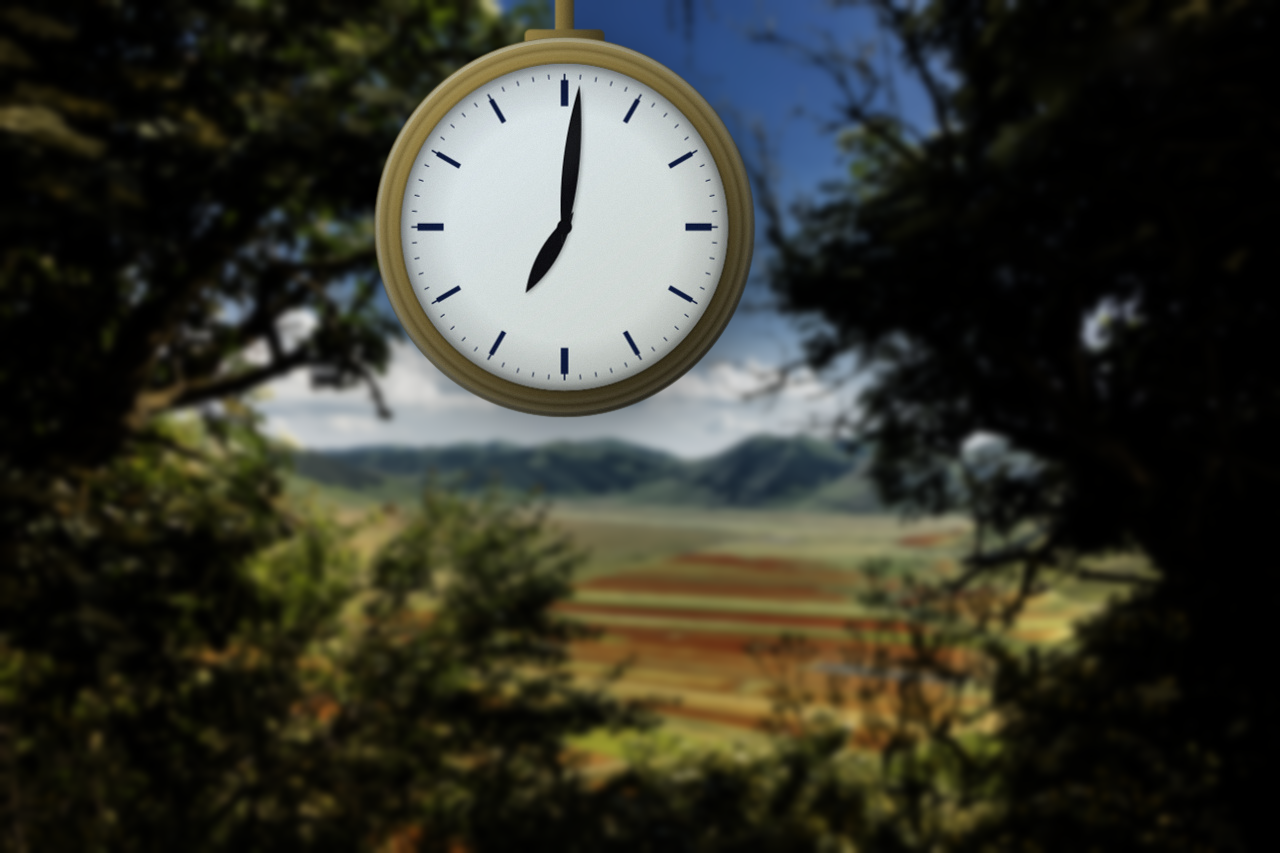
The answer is **7:01**
